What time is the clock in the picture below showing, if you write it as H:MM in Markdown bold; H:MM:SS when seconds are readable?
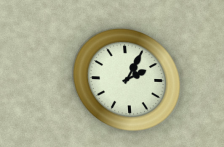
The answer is **2:05**
